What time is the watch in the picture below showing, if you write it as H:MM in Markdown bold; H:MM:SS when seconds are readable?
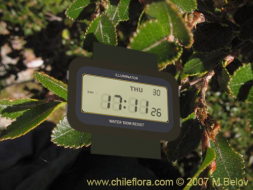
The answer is **17:11:26**
